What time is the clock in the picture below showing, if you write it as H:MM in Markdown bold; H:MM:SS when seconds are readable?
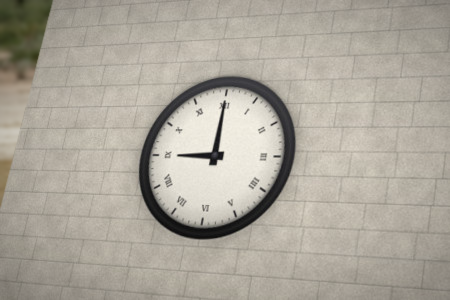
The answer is **9:00**
